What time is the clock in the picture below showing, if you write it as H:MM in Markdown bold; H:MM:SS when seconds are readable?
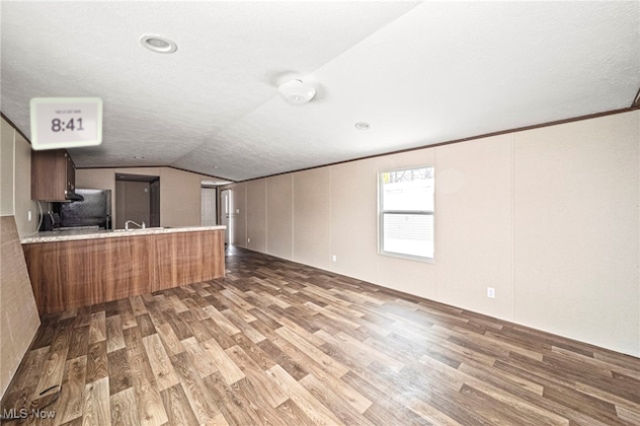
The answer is **8:41**
